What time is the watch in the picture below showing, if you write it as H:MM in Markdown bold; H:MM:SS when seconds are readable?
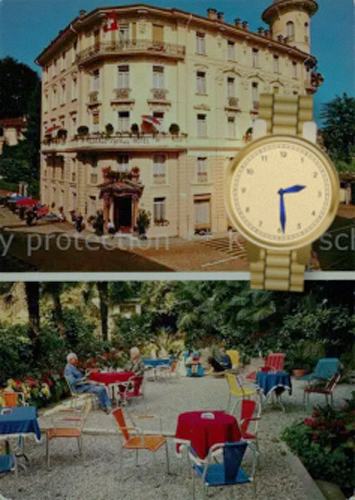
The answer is **2:29**
